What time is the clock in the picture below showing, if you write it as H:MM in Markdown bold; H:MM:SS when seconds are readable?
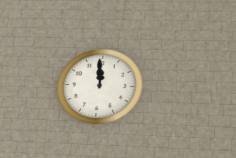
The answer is **11:59**
